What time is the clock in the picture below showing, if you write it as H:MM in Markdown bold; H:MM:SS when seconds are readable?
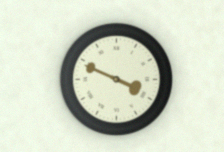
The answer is **3:49**
